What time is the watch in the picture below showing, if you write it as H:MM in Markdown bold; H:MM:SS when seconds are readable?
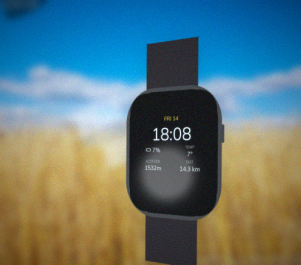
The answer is **18:08**
